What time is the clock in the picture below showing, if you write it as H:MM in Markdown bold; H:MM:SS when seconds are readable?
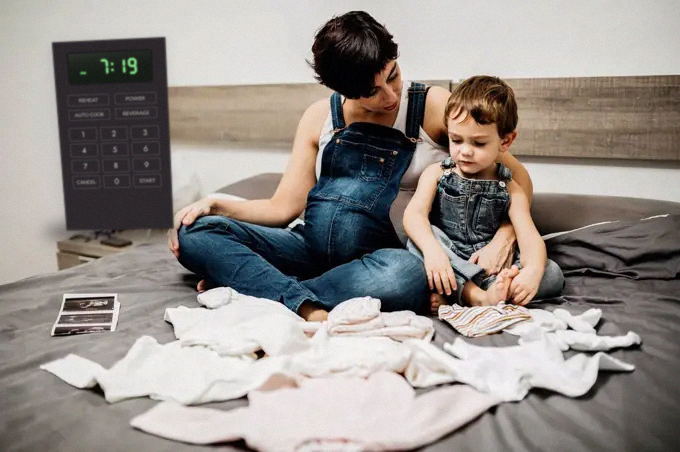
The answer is **7:19**
